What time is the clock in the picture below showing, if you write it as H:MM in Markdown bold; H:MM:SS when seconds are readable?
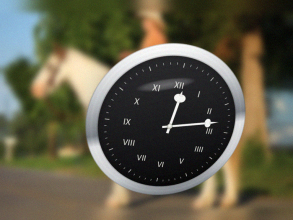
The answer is **12:13**
